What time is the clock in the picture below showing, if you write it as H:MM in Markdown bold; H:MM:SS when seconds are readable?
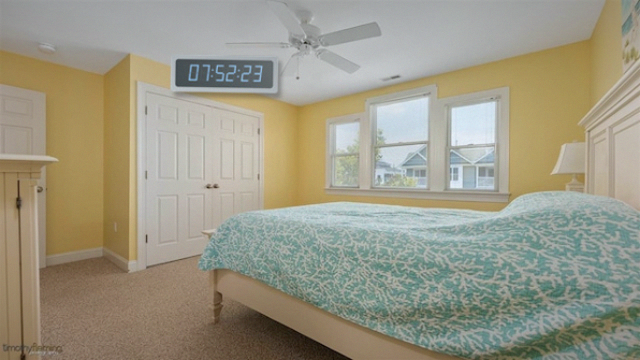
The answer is **7:52:23**
